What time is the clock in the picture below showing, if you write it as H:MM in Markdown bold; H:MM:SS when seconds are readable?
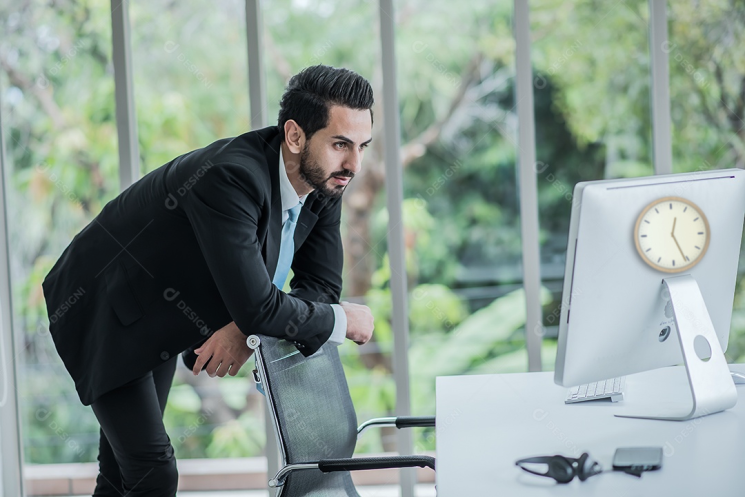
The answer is **12:26**
